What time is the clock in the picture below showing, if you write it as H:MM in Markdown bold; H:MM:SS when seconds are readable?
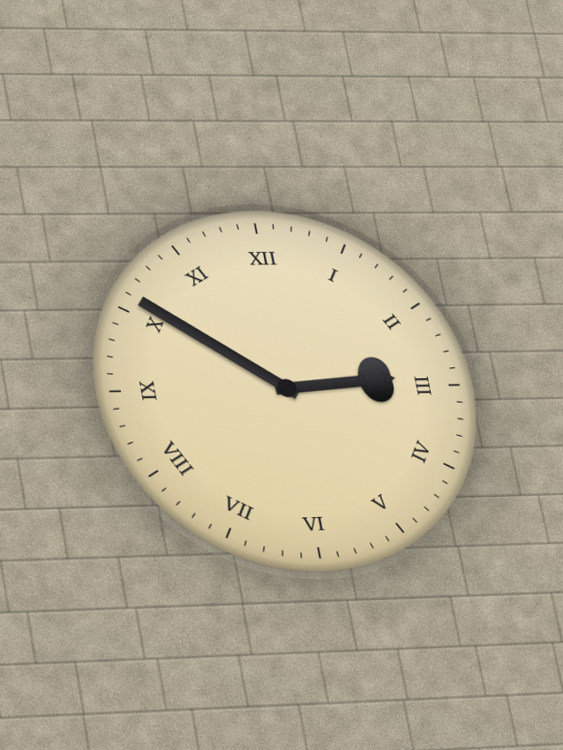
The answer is **2:51**
